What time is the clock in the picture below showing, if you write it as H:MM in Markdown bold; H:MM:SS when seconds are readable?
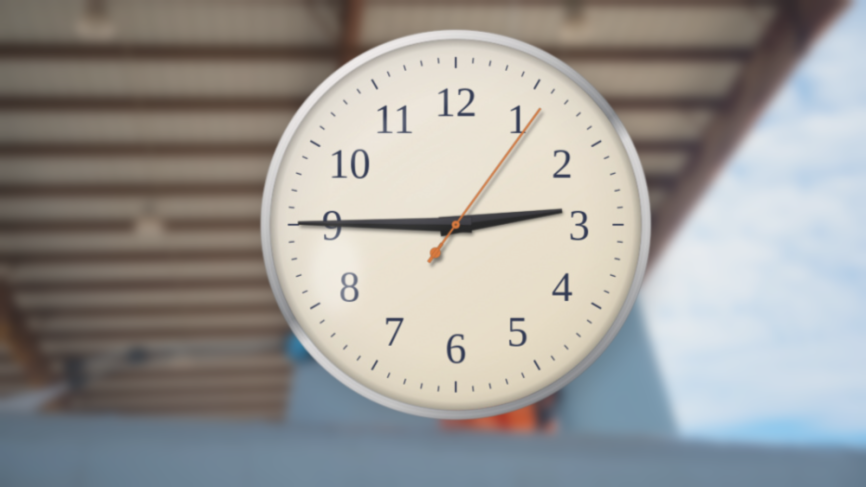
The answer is **2:45:06**
